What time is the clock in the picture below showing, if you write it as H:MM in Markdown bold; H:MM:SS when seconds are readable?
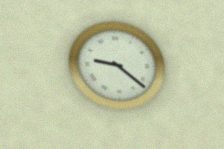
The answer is **9:22**
